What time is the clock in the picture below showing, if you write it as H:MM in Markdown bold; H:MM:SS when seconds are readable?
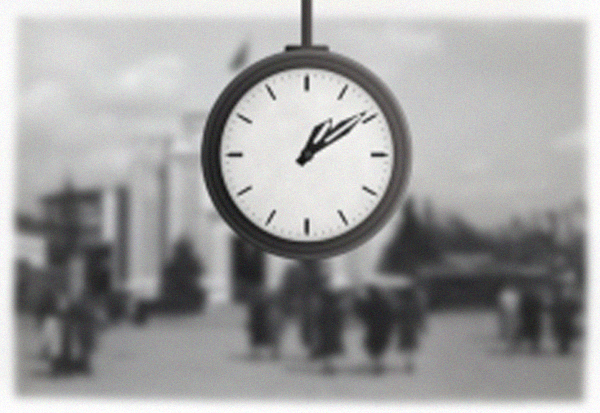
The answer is **1:09**
